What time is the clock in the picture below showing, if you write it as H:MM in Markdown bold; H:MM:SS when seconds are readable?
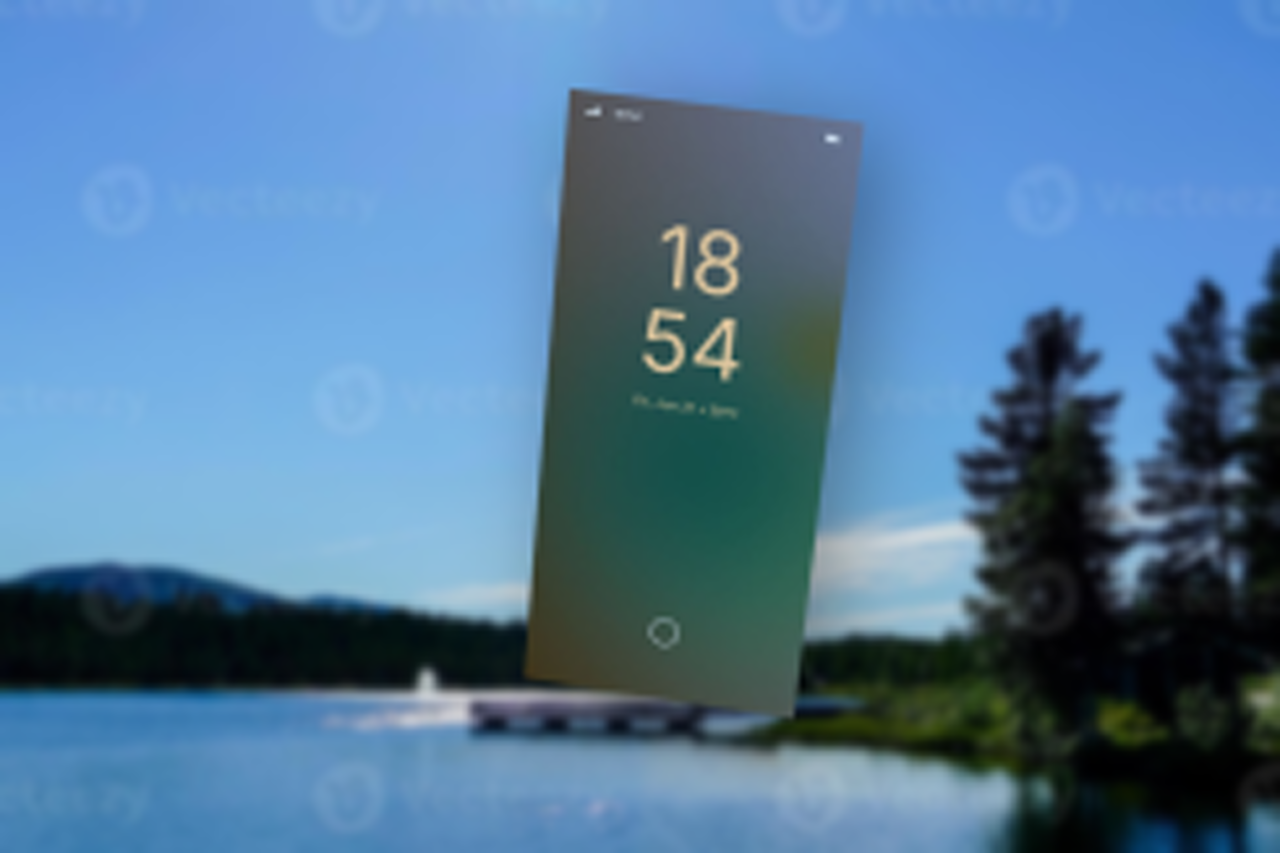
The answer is **18:54**
